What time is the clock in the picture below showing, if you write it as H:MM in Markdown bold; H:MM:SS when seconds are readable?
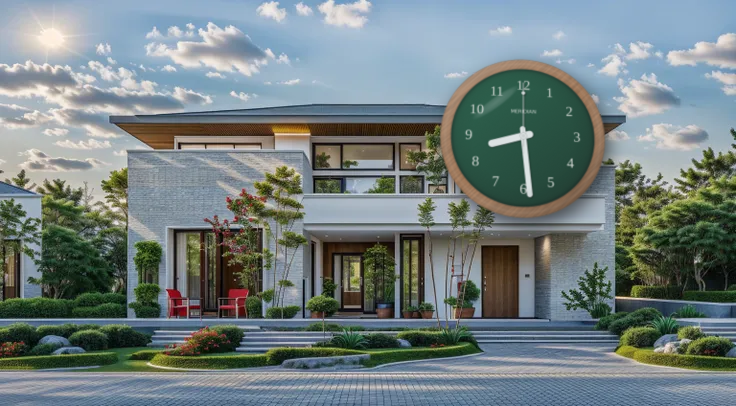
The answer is **8:29:00**
